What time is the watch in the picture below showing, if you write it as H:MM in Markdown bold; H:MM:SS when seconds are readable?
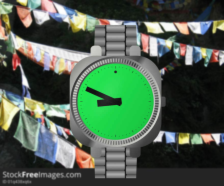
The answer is **8:49**
